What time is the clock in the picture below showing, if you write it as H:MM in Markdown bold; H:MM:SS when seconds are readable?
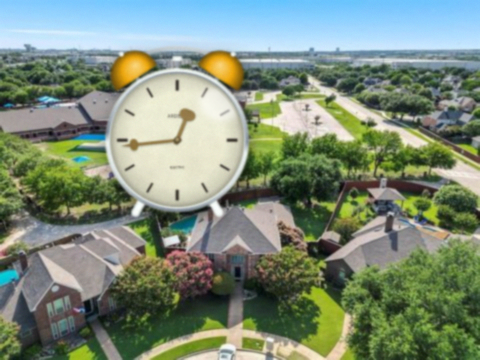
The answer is **12:44**
